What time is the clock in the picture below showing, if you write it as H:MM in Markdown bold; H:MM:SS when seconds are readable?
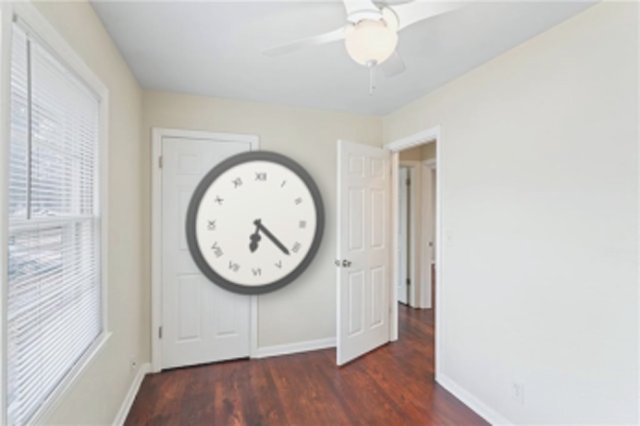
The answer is **6:22**
